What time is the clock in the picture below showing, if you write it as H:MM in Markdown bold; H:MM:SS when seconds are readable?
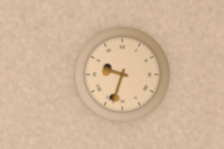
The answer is **9:33**
